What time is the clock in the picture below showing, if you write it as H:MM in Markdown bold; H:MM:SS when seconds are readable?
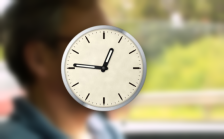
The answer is **12:46**
